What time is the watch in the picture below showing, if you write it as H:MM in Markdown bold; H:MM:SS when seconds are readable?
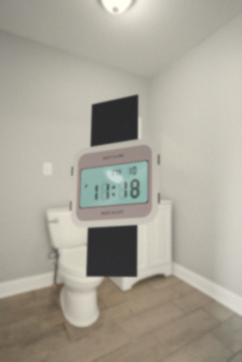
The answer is **11:18**
